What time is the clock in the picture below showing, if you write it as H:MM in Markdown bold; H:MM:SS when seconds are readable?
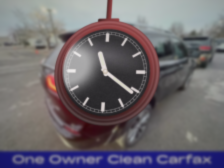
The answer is **11:21**
